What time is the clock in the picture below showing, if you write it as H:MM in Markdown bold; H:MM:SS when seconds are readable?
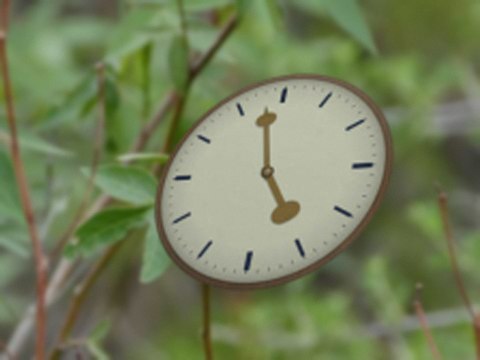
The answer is **4:58**
